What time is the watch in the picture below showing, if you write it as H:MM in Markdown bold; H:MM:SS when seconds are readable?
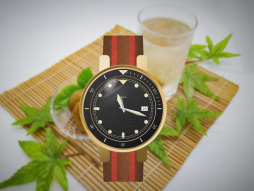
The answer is **11:18**
